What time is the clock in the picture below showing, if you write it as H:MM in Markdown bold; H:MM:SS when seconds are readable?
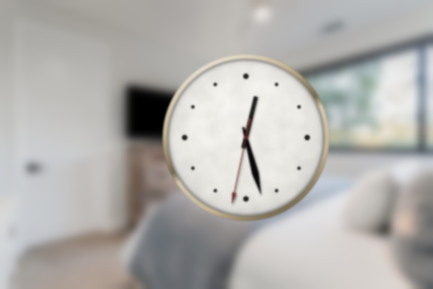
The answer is **12:27:32**
